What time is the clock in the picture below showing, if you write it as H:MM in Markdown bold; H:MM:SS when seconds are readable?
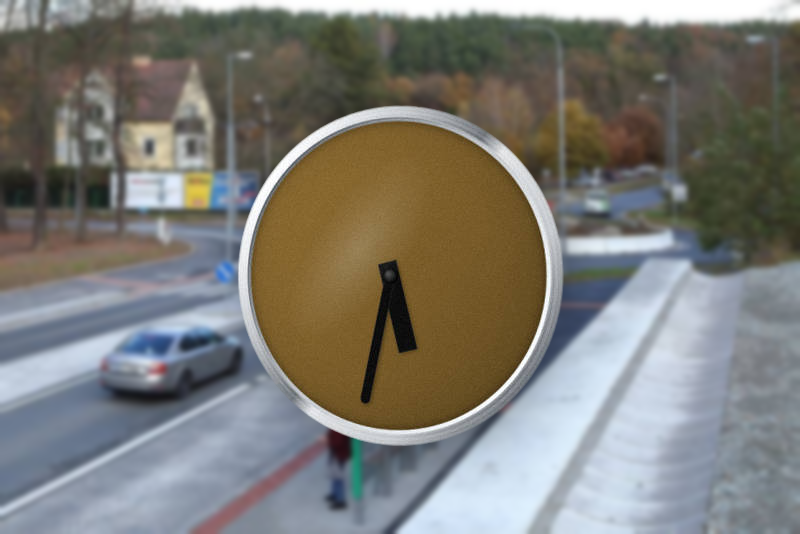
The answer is **5:32**
